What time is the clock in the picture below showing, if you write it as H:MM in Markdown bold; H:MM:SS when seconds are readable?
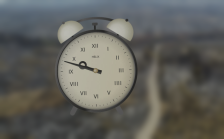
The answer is **9:48**
